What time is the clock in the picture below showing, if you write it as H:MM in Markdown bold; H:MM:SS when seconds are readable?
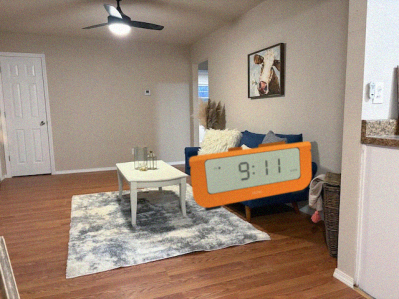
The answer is **9:11**
